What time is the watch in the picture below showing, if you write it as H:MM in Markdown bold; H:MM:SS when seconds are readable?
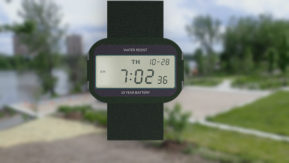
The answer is **7:02:36**
